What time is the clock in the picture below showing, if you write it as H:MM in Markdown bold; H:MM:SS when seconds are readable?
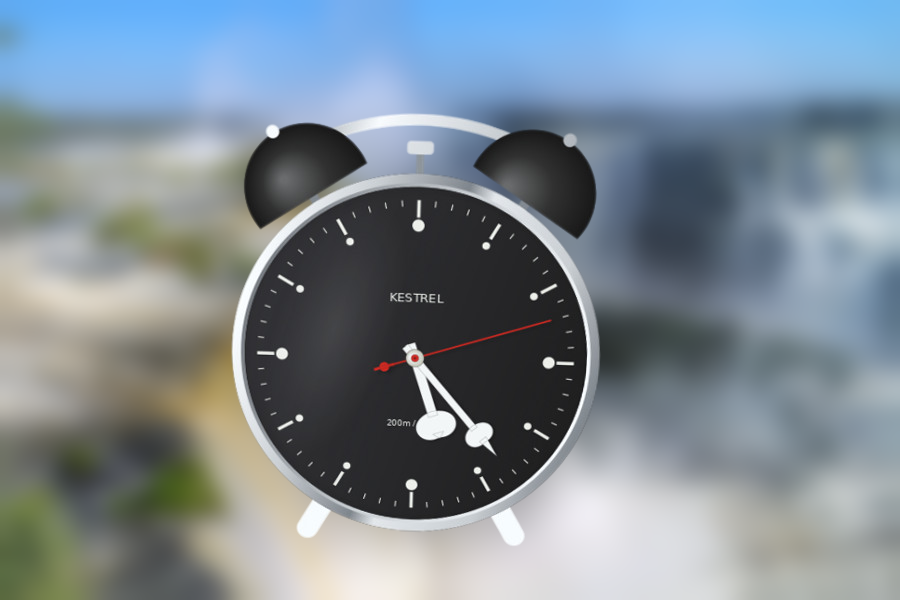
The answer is **5:23:12**
